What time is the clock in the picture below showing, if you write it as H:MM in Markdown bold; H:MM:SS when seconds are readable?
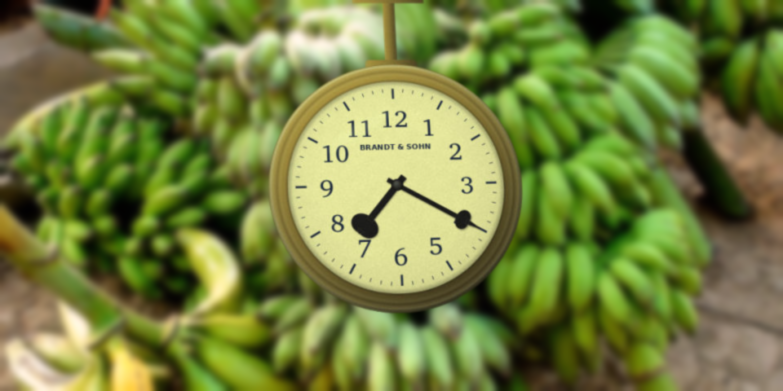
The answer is **7:20**
